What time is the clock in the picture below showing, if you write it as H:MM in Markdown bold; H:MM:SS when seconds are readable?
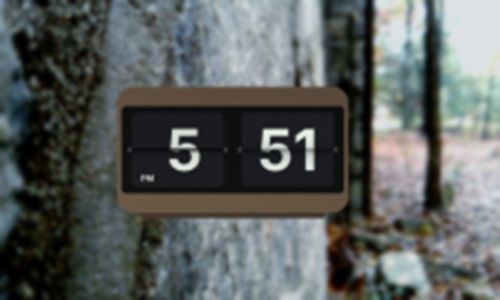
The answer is **5:51**
